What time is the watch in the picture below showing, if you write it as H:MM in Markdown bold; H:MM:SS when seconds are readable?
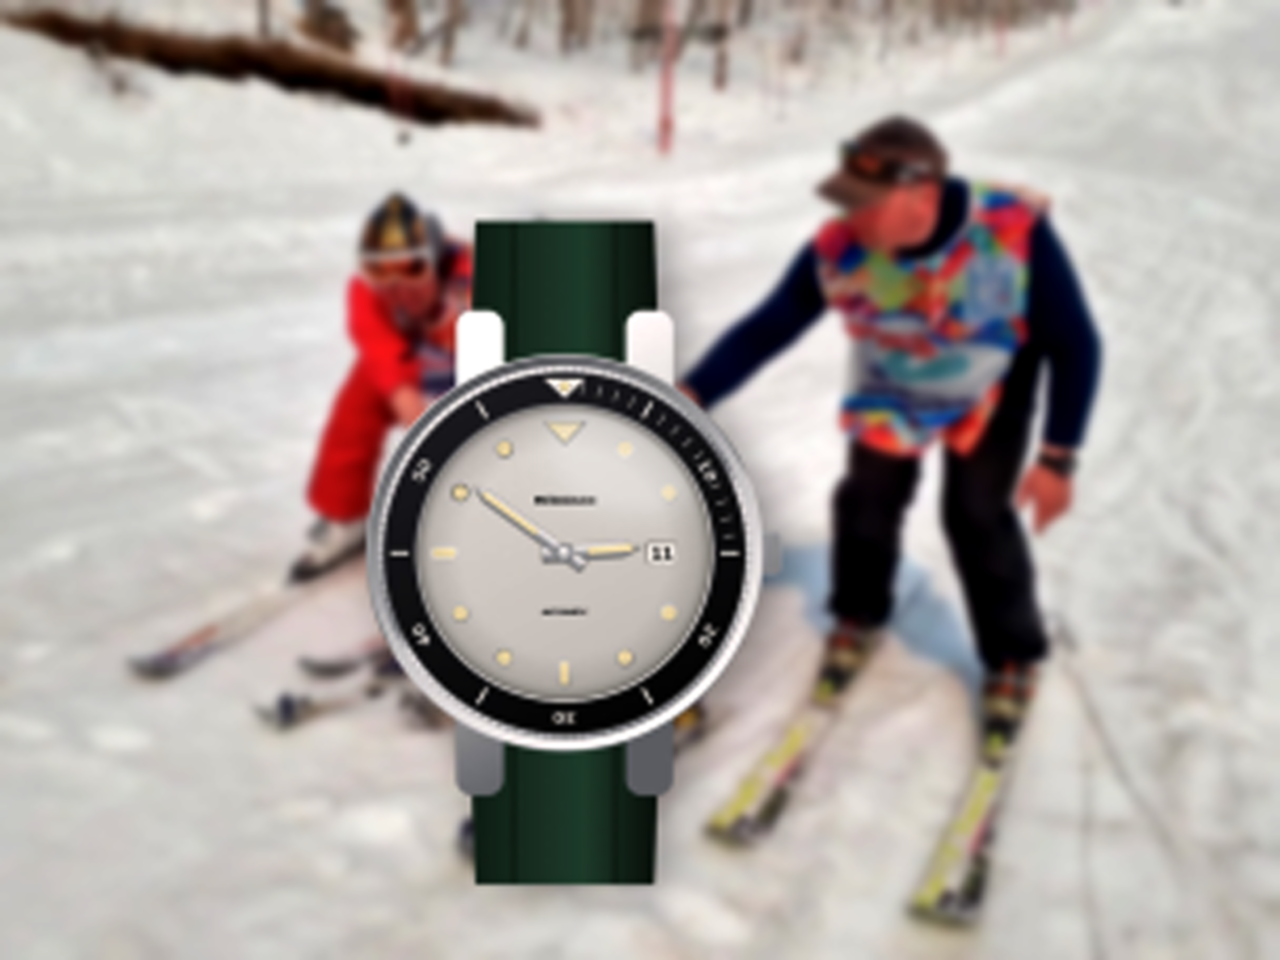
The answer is **2:51**
